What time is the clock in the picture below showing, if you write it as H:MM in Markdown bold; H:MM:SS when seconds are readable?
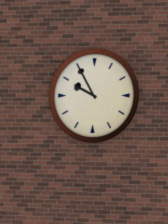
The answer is **9:55**
